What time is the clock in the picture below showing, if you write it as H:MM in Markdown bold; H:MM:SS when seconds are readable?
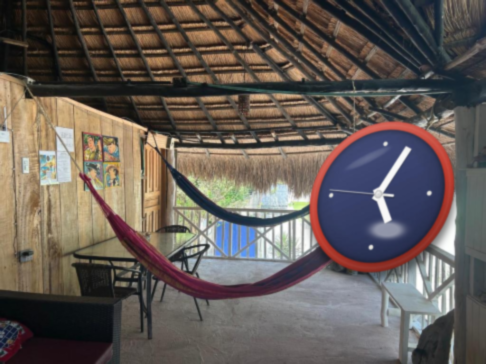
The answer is **5:04:46**
